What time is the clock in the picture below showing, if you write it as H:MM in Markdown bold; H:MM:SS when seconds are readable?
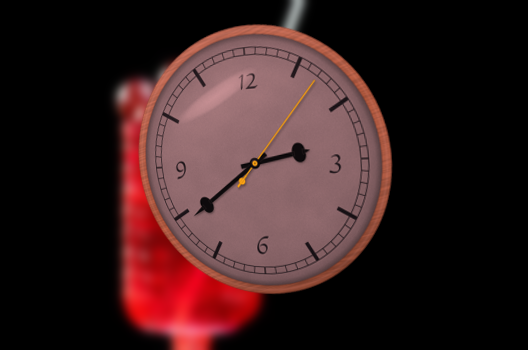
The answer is **2:39:07**
